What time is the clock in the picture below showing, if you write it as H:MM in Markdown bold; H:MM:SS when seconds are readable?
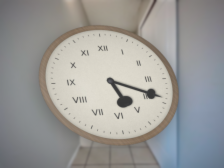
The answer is **5:19**
